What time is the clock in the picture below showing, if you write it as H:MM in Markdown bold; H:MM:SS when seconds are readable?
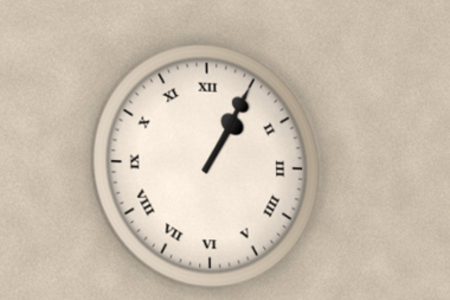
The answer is **1:05**
